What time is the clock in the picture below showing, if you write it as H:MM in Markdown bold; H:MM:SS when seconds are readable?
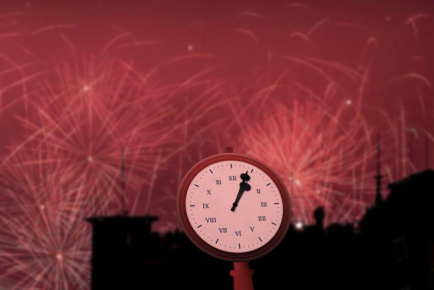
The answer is **1:04**
